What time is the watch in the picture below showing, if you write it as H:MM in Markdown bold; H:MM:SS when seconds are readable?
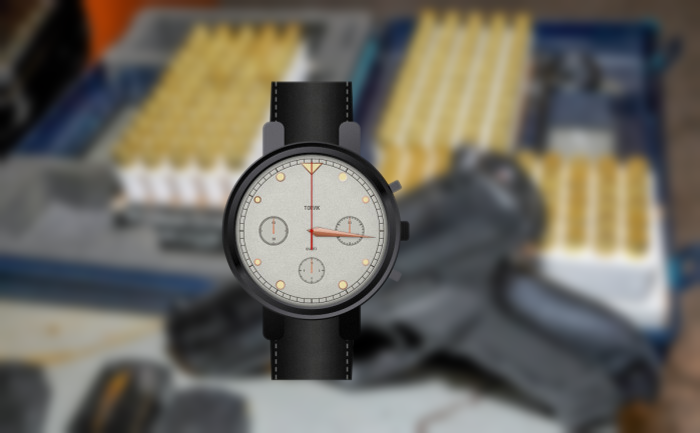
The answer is **3:16**
